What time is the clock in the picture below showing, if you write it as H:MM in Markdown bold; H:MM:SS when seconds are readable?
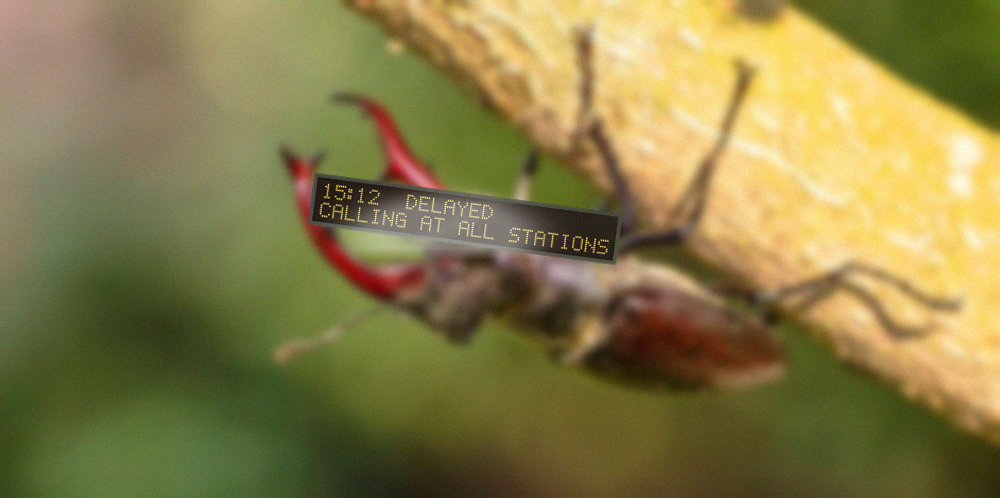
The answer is **15:12**
